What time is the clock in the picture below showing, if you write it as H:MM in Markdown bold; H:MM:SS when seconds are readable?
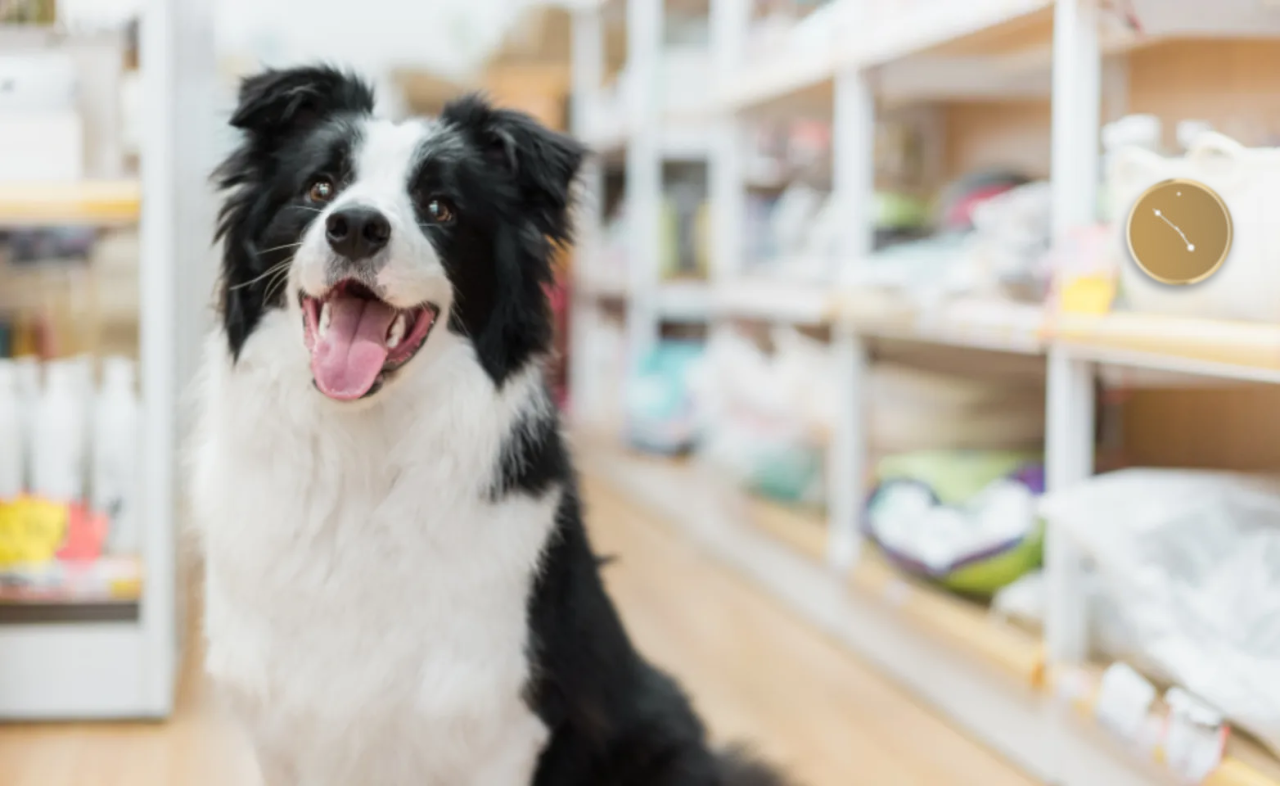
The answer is **4:52**
